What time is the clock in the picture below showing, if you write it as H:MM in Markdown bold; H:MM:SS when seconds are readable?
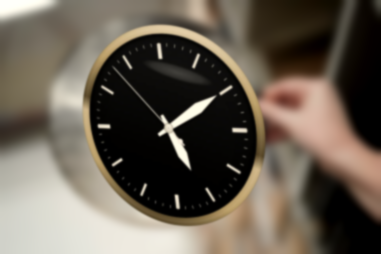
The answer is **5:09:53**
